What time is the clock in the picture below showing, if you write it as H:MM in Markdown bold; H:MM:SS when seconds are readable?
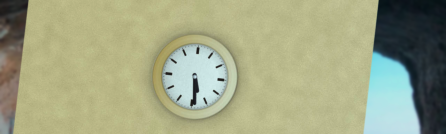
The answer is **5:29**
